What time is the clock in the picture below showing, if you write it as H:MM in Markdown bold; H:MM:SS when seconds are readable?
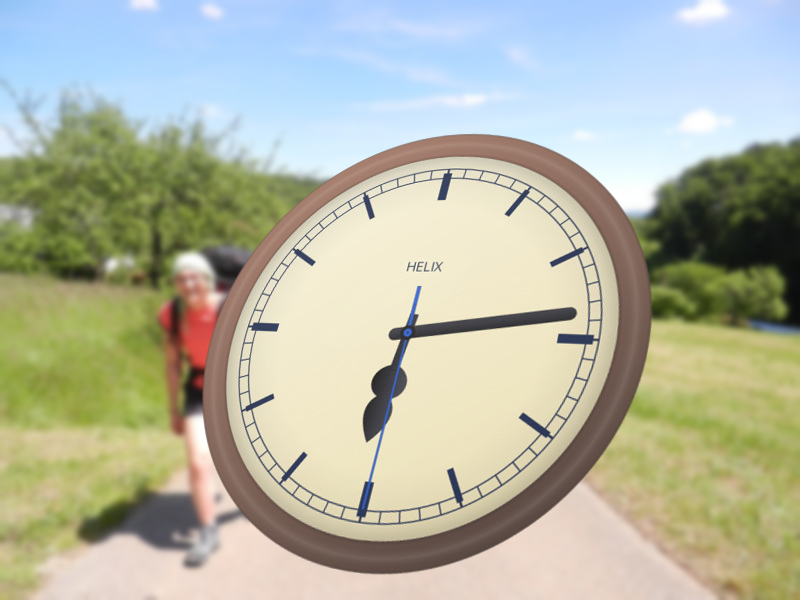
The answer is **6:13:30**
